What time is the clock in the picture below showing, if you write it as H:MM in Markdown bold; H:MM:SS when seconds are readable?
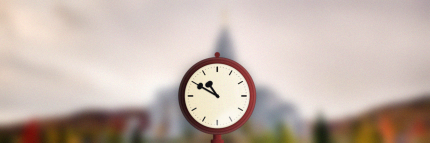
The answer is **10:50**
